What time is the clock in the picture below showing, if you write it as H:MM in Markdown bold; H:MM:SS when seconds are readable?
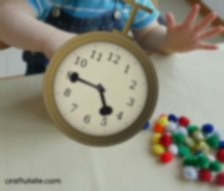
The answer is **4:45**
